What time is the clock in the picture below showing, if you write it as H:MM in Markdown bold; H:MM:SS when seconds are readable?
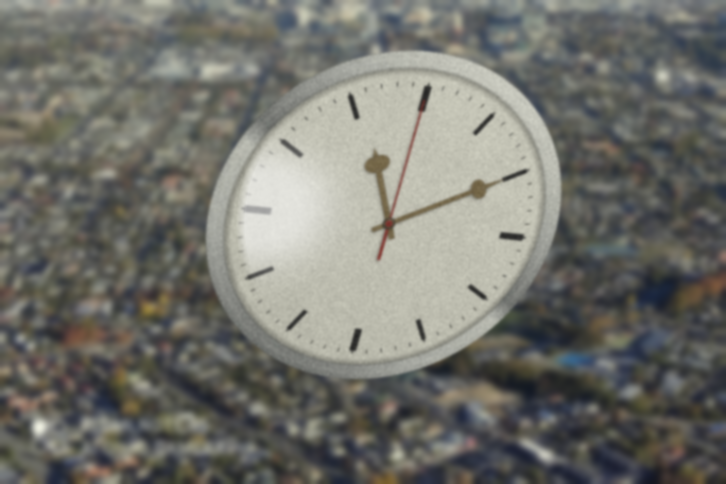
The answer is **11:10:00**
